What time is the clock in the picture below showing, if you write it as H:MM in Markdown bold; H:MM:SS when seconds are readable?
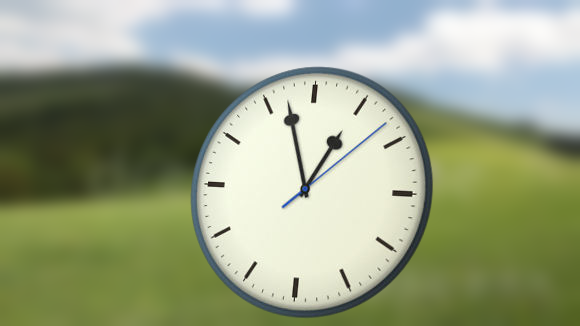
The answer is **12:57:08**
